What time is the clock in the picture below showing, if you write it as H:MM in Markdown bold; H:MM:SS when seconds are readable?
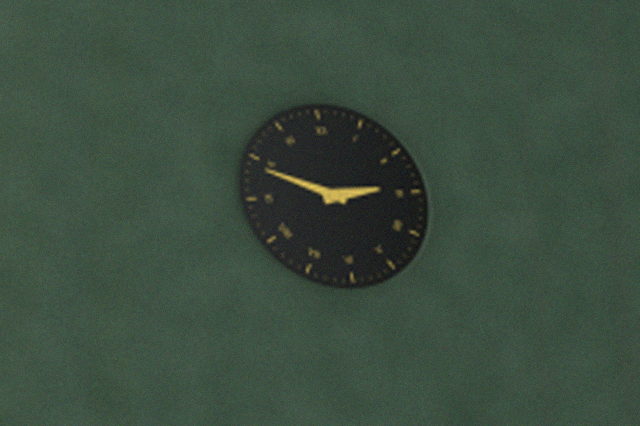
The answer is **2:49**
